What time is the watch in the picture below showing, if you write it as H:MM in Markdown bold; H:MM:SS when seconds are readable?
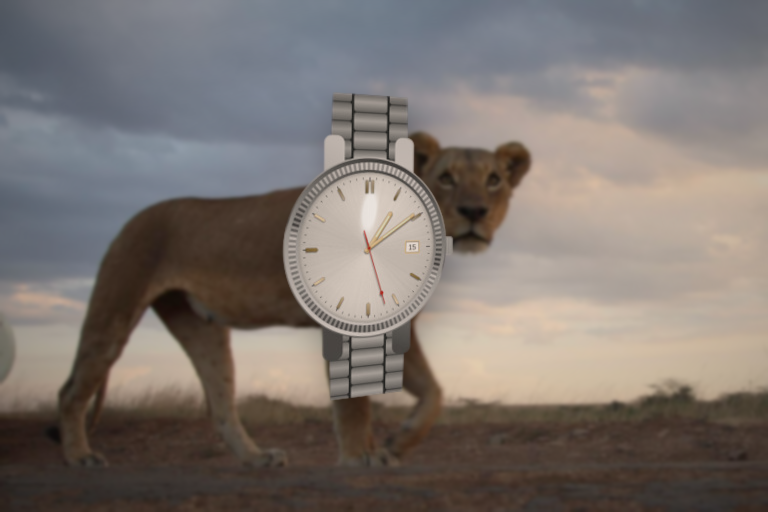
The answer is **1:09:27**
